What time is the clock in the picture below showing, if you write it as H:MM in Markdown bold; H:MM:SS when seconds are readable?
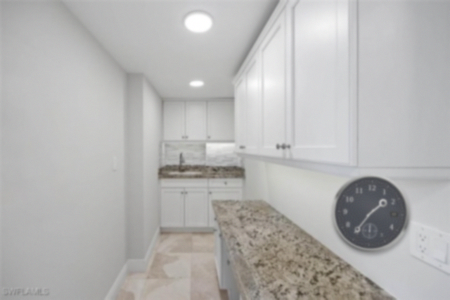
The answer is **1:36**
